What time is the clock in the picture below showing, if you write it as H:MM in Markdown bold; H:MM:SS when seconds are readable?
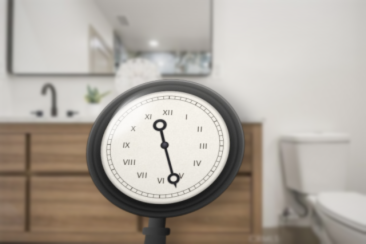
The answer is **11:27**
